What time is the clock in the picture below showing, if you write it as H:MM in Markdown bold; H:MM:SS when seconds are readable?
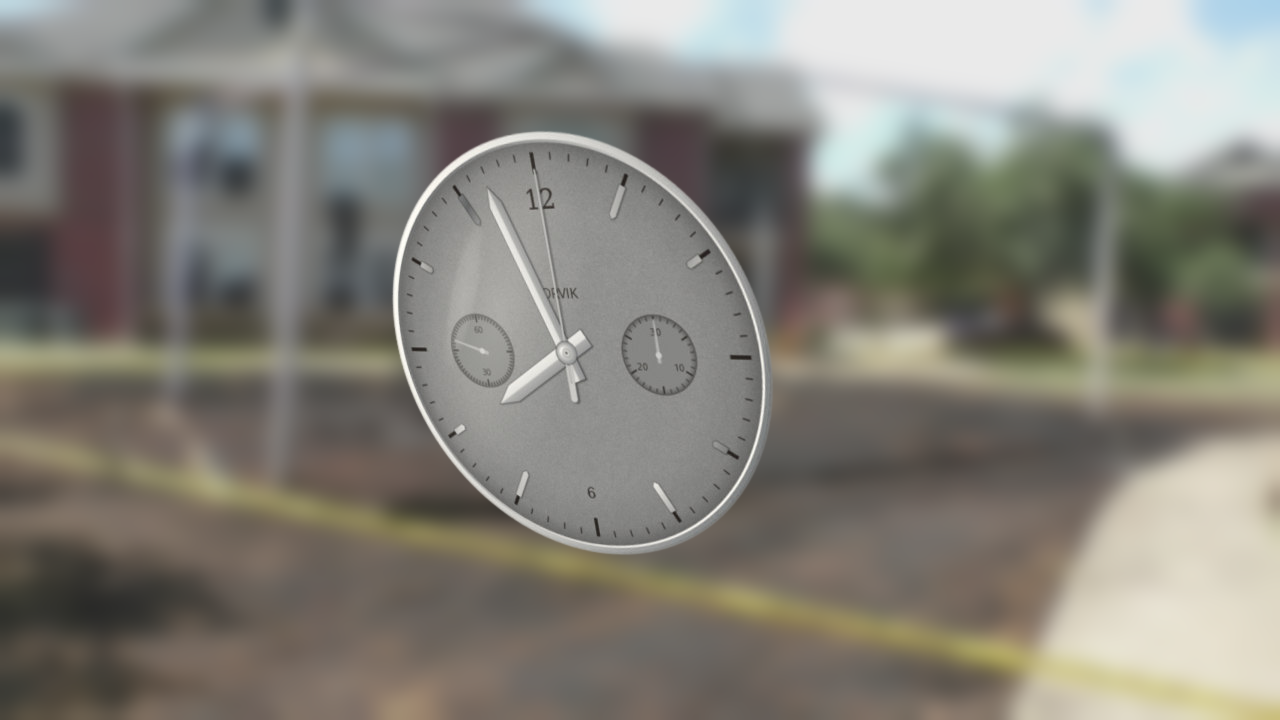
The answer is **7:56:48**
